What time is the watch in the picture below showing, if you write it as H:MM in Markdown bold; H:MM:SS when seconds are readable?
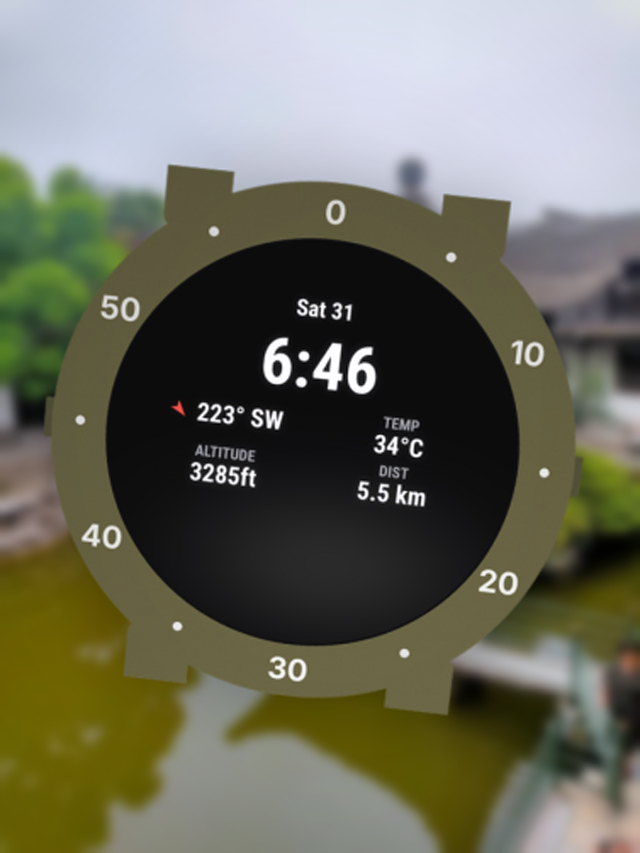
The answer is **6:46**
